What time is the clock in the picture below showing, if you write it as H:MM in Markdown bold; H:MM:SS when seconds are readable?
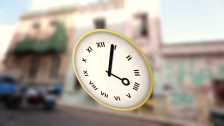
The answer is **4:04**
